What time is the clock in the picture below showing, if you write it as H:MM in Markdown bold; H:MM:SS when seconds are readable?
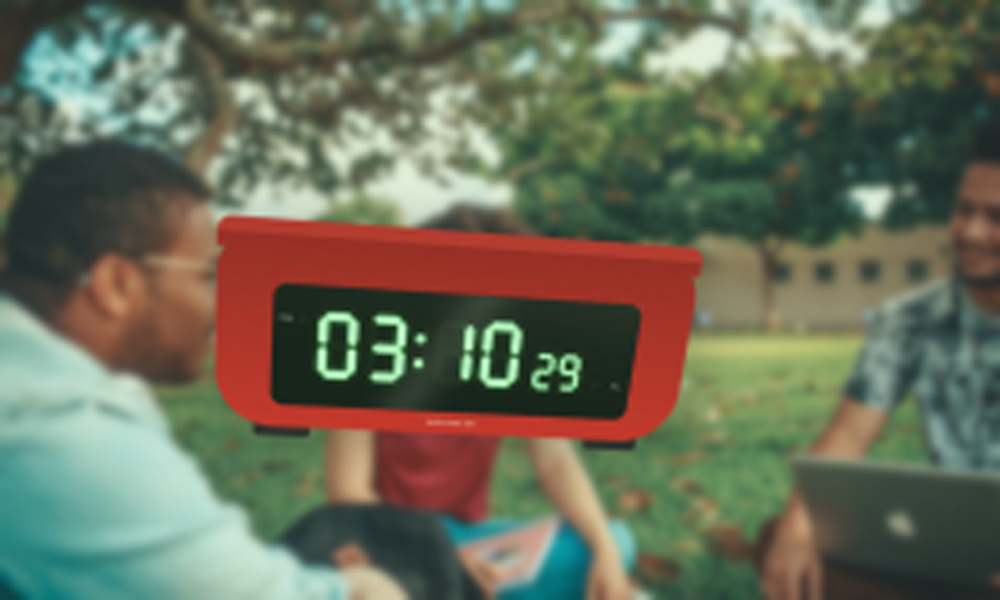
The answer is **3:10:29**
